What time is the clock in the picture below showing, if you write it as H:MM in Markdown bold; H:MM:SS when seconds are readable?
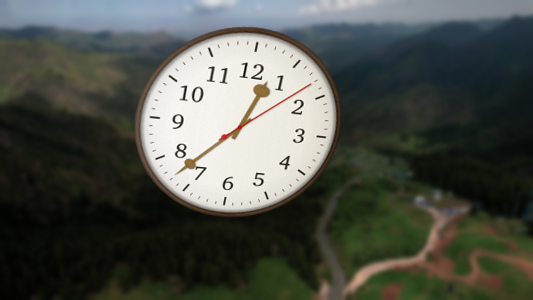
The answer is **12:37:08**
